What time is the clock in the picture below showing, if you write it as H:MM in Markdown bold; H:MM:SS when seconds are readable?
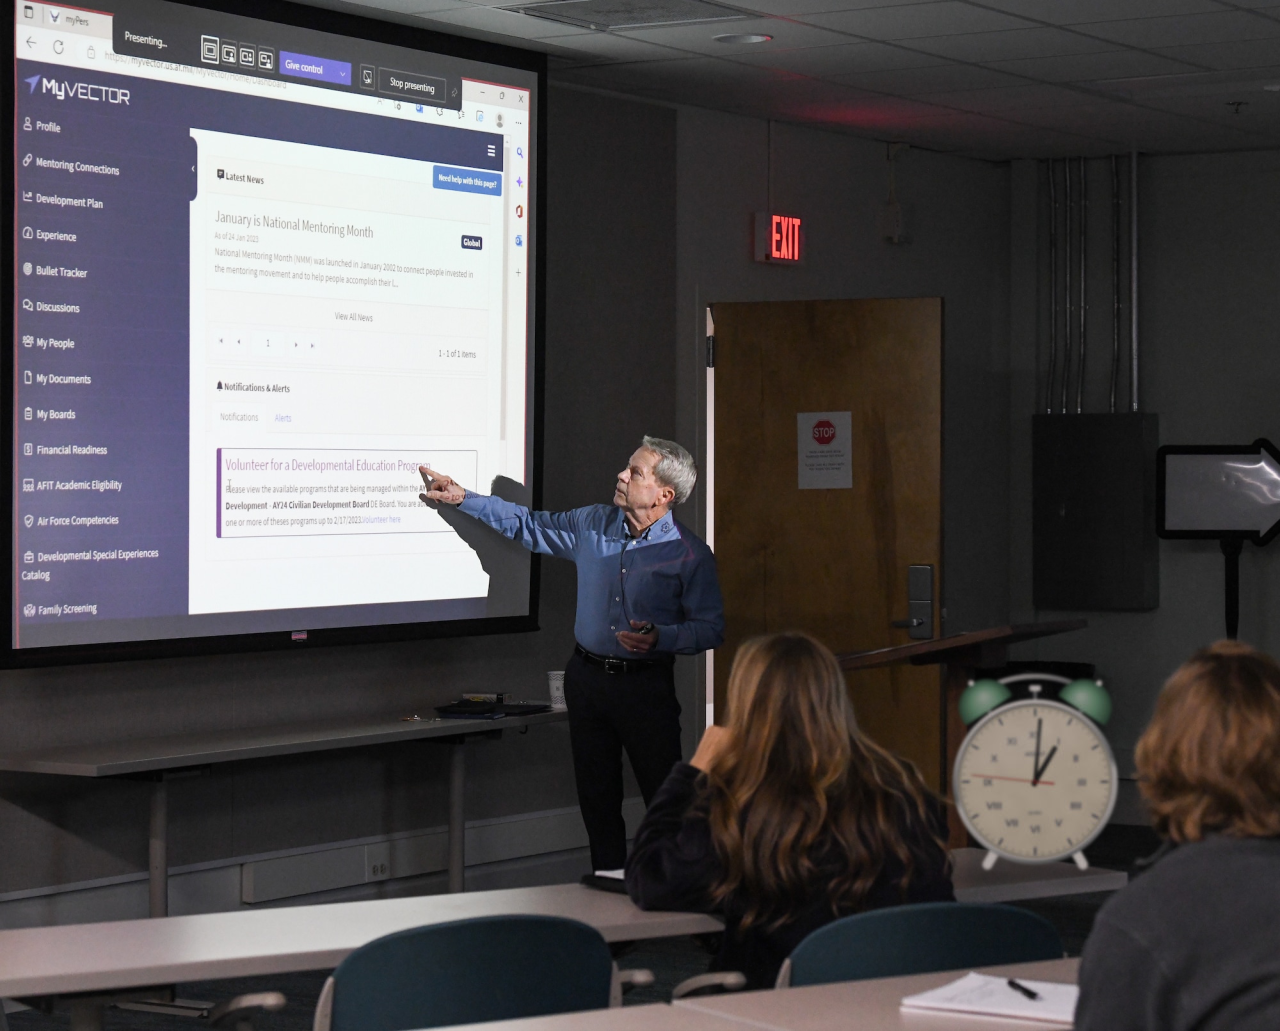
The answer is **1:00:46**
